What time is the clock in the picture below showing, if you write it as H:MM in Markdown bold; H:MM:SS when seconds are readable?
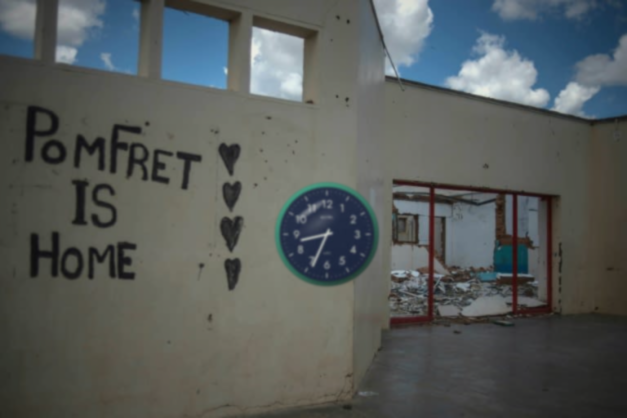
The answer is **8:34**
